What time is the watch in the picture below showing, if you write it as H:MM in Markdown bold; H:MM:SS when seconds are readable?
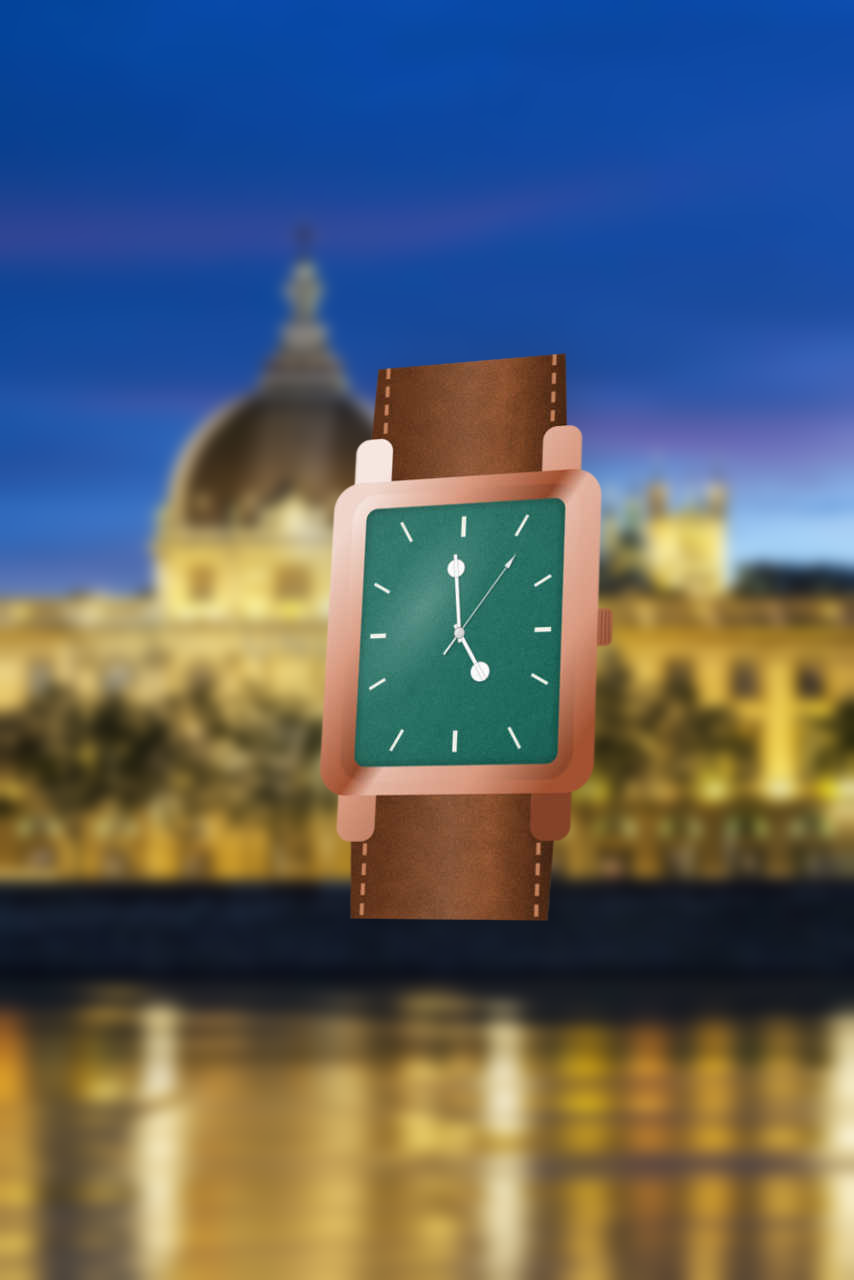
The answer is **4:59:06**
